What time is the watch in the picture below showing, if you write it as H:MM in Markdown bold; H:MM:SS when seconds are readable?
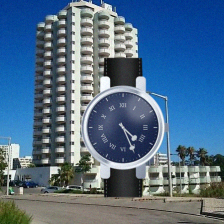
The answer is **4:26**
